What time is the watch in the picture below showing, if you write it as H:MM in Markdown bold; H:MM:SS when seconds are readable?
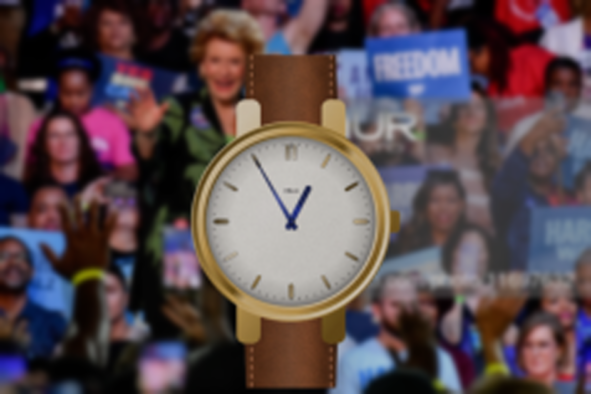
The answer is **12:55**
